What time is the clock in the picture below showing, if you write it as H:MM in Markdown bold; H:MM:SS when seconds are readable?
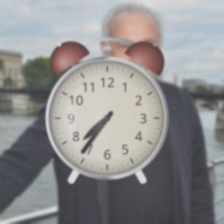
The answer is **7:36**
